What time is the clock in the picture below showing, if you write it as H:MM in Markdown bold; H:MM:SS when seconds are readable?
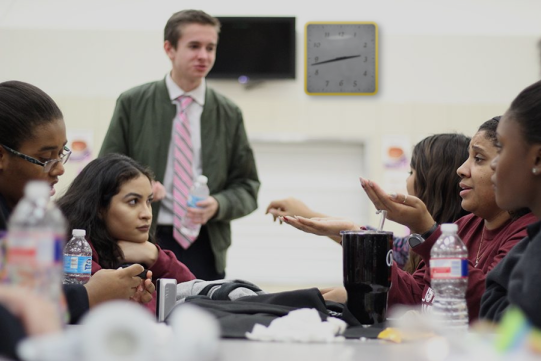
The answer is **2:43**
